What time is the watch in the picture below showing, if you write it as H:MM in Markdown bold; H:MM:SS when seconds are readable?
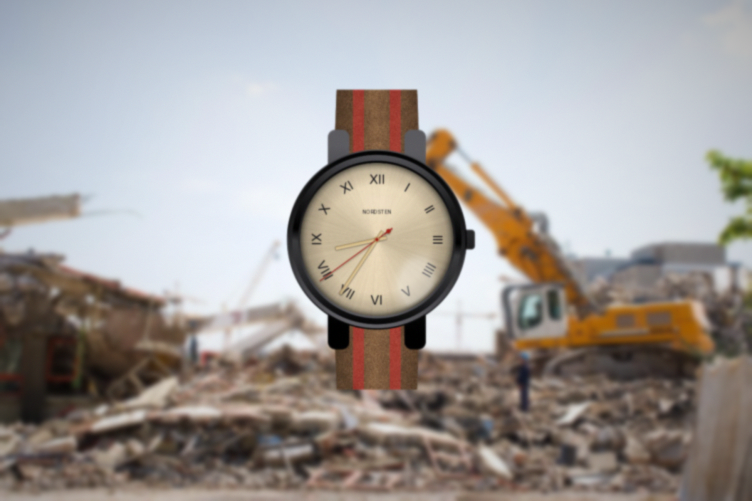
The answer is **8:35:39**
